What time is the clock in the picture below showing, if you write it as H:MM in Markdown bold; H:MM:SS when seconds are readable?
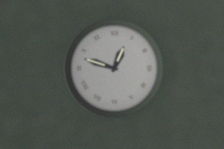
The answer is **12:48**
